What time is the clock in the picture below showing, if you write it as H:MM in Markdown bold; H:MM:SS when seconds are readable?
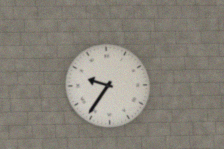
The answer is **9:36**
